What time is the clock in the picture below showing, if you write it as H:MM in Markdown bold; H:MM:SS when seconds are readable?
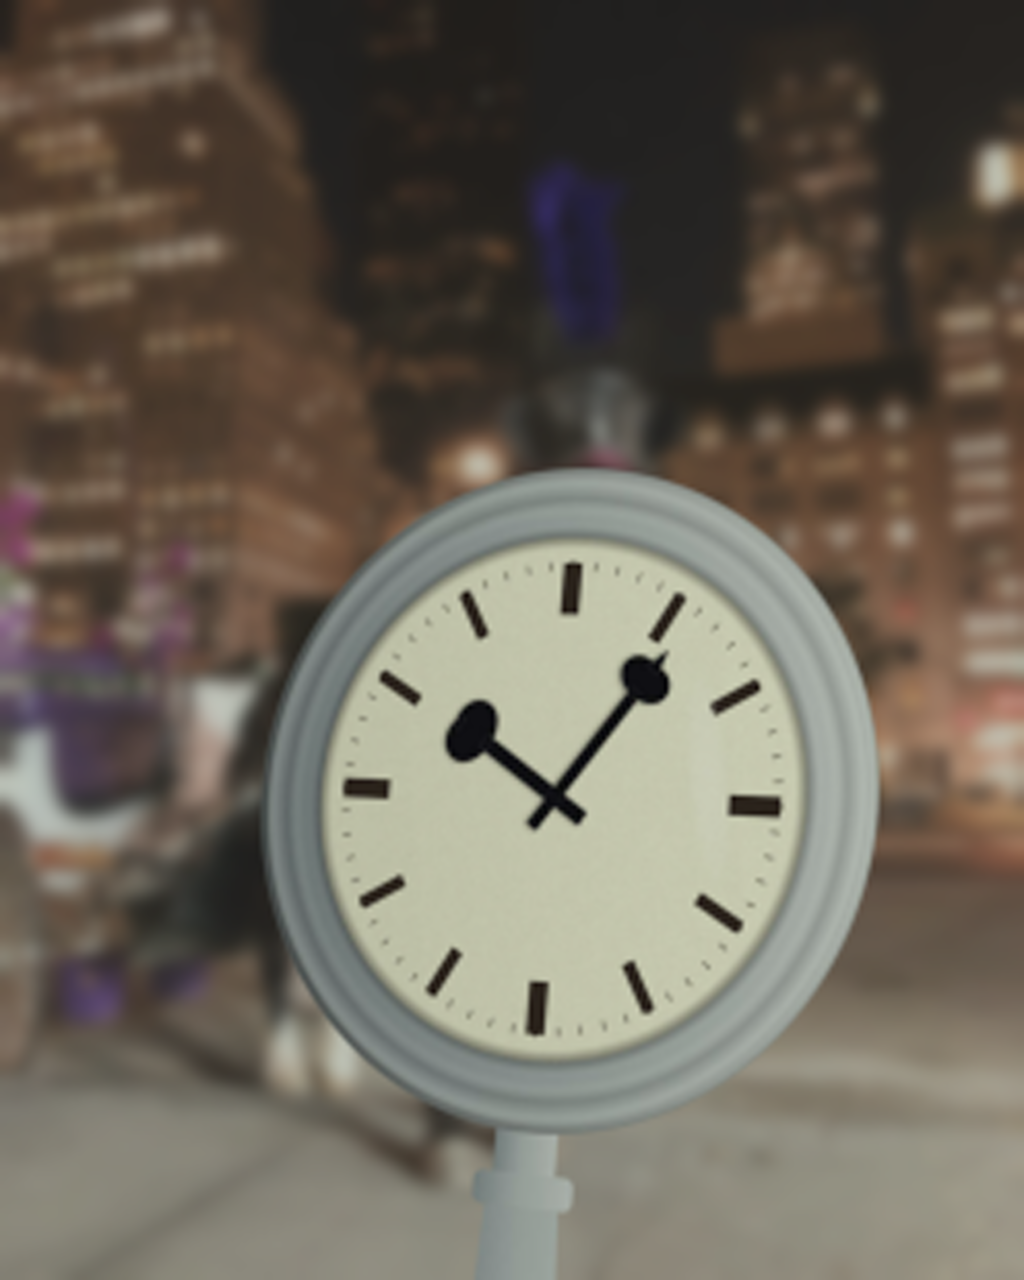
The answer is **10:06**
